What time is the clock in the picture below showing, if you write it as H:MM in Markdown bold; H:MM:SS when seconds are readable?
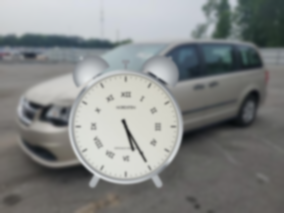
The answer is **5:25**
